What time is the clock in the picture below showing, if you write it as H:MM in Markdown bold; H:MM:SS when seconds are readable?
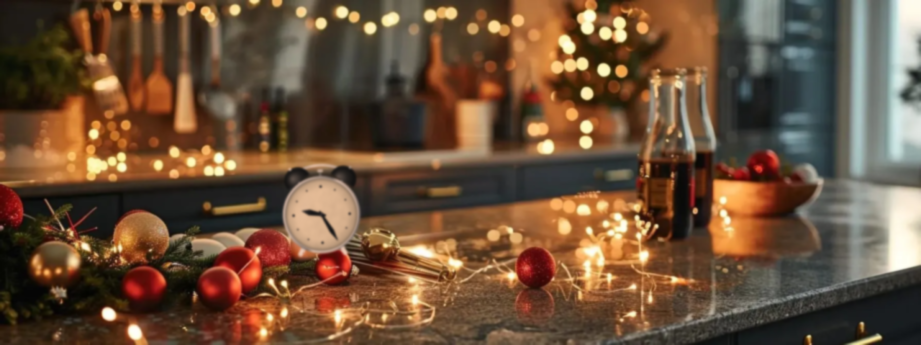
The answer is **9:25**
